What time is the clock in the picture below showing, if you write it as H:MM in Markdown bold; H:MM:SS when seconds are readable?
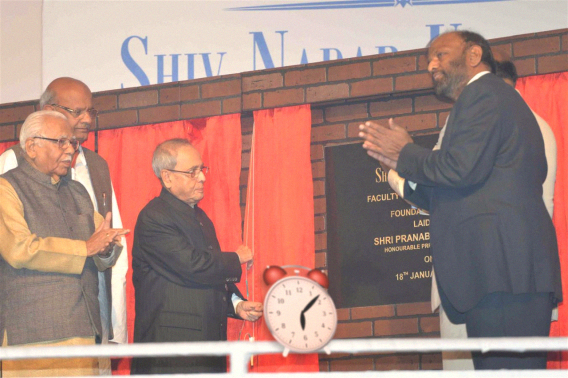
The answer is **6:08**
